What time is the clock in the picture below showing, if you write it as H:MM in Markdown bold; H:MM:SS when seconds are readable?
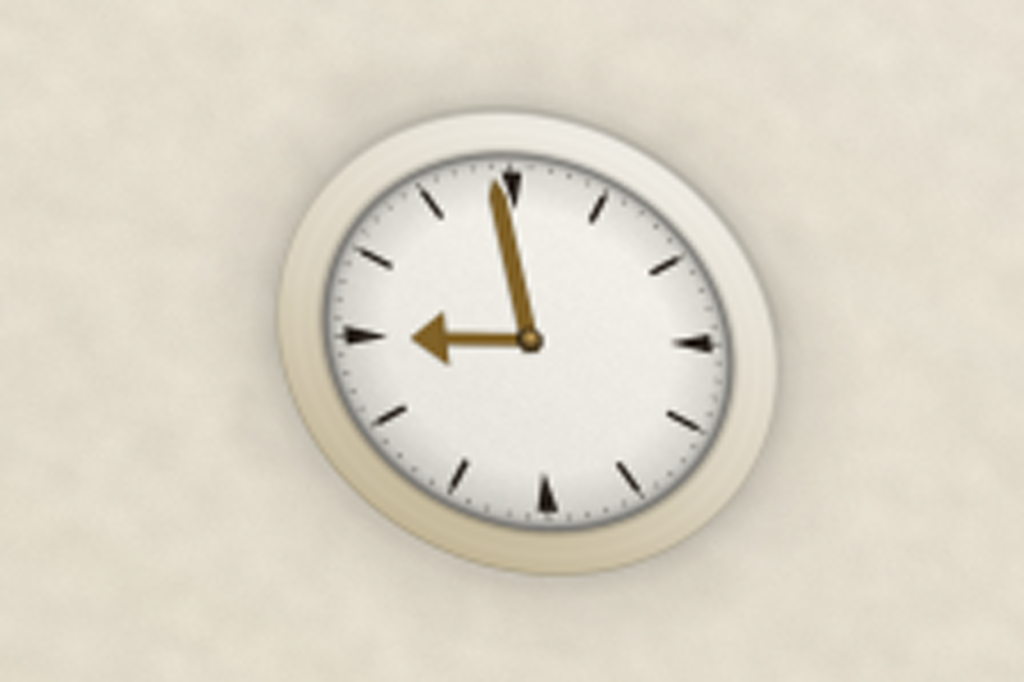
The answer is **8:59**
